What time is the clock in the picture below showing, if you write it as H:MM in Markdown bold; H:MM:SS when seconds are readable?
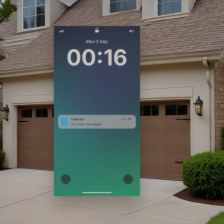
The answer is **0:16**
